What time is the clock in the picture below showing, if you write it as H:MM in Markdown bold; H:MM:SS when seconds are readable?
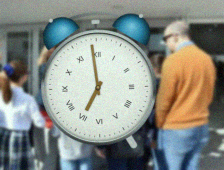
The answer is **6:59**
